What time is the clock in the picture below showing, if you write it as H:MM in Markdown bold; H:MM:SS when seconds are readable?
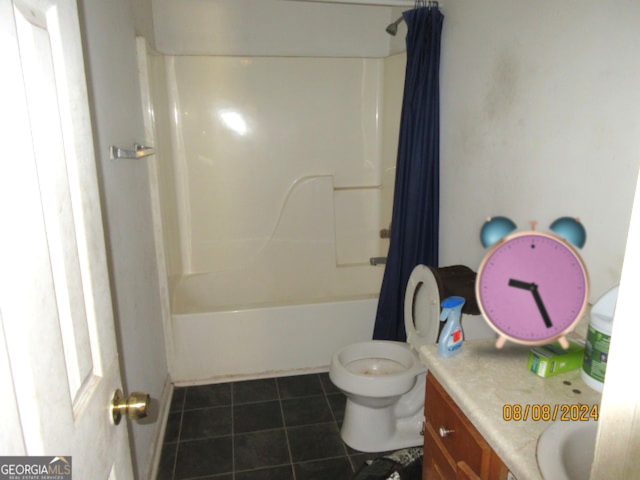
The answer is **9:26**
